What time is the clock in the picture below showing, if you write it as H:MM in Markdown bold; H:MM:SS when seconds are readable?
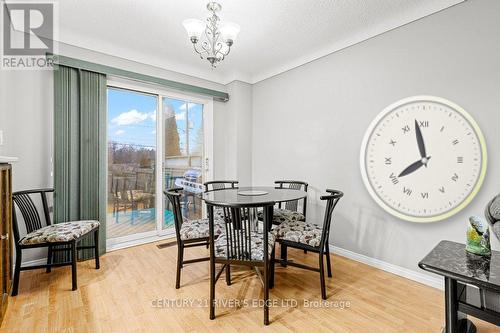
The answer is **7:58**
